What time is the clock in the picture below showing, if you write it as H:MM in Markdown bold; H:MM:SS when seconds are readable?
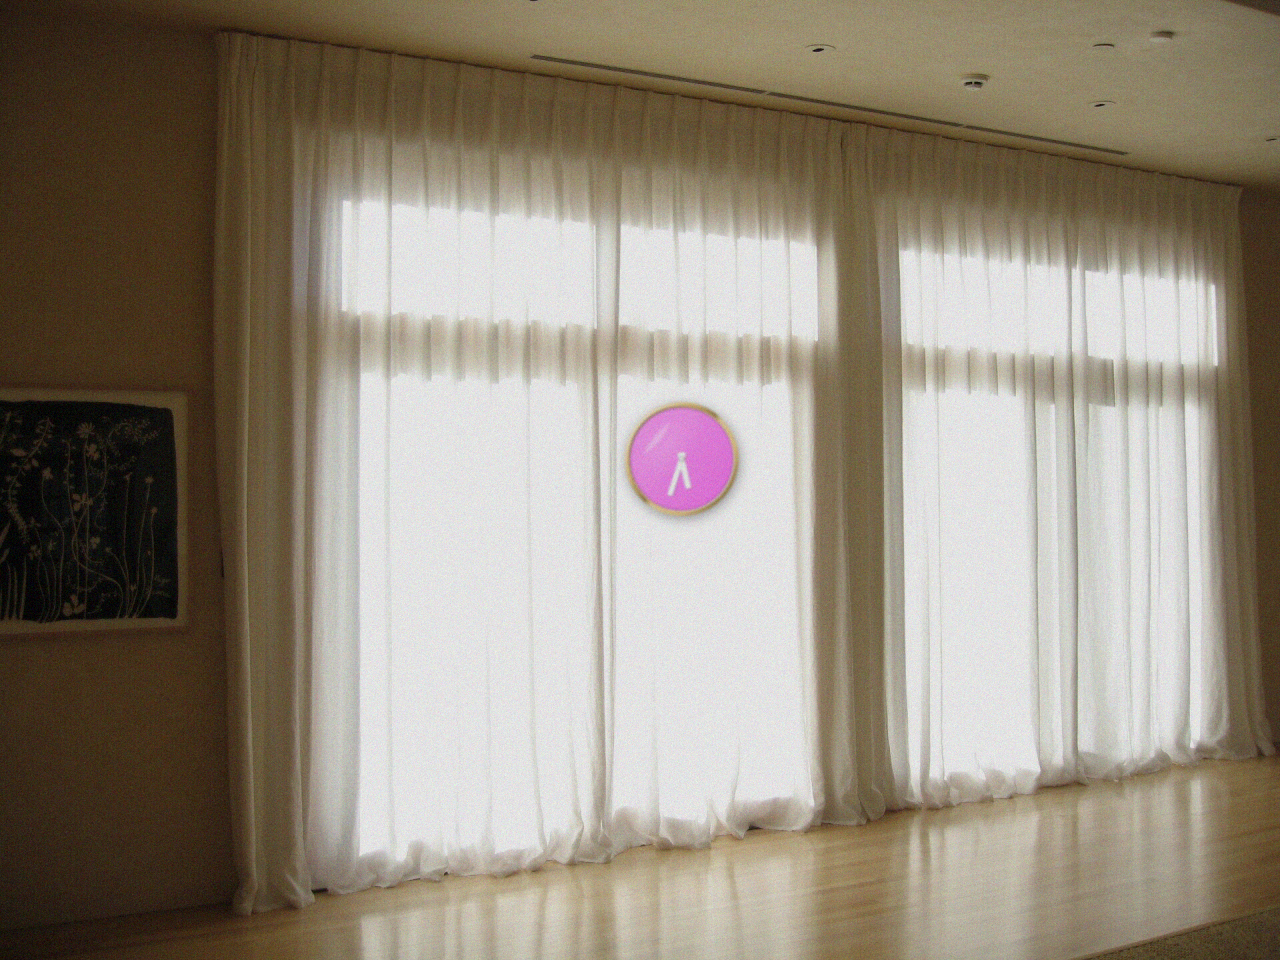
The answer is **5:33**
